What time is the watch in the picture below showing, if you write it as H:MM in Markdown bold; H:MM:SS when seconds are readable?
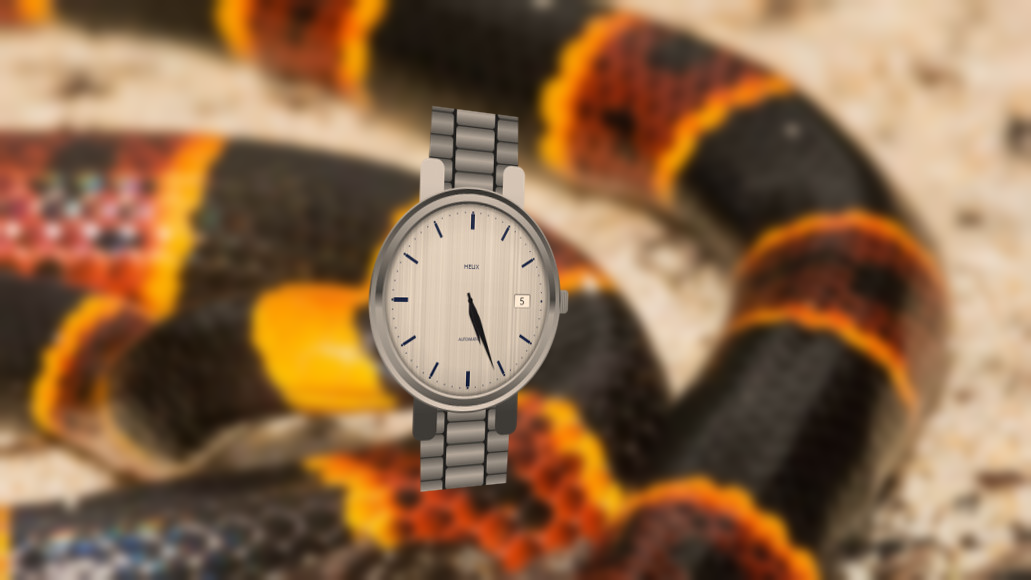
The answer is **5:26**
